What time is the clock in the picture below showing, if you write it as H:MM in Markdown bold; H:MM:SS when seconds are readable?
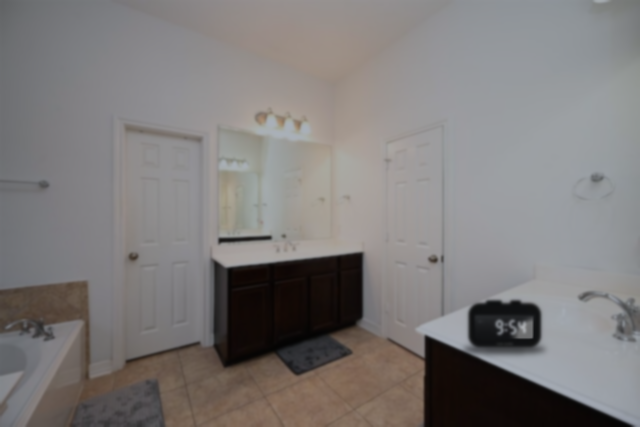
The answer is **9:54**
